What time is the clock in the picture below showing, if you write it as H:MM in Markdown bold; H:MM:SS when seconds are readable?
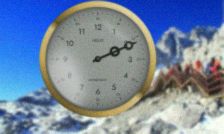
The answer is **2:11**
